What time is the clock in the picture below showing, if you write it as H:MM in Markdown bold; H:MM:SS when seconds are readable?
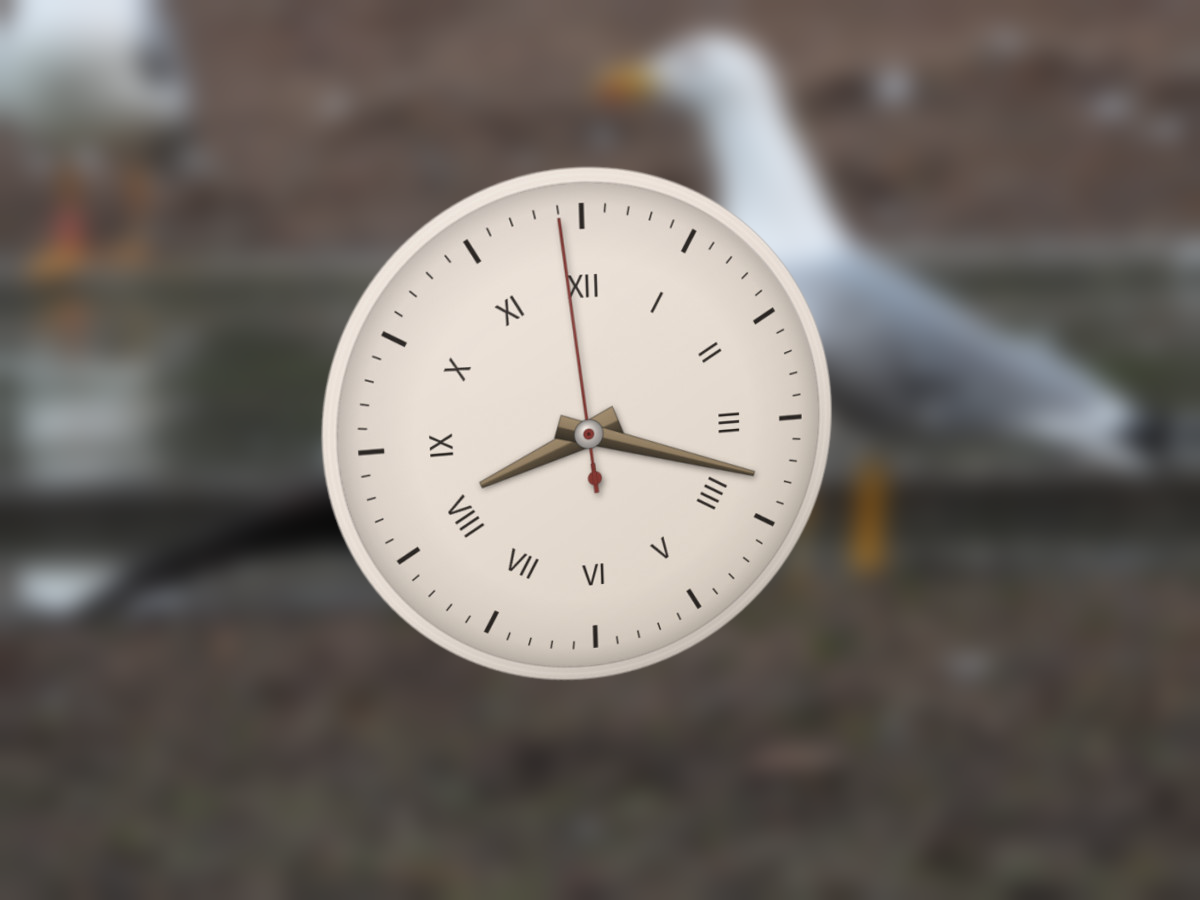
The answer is **8:17:59**
